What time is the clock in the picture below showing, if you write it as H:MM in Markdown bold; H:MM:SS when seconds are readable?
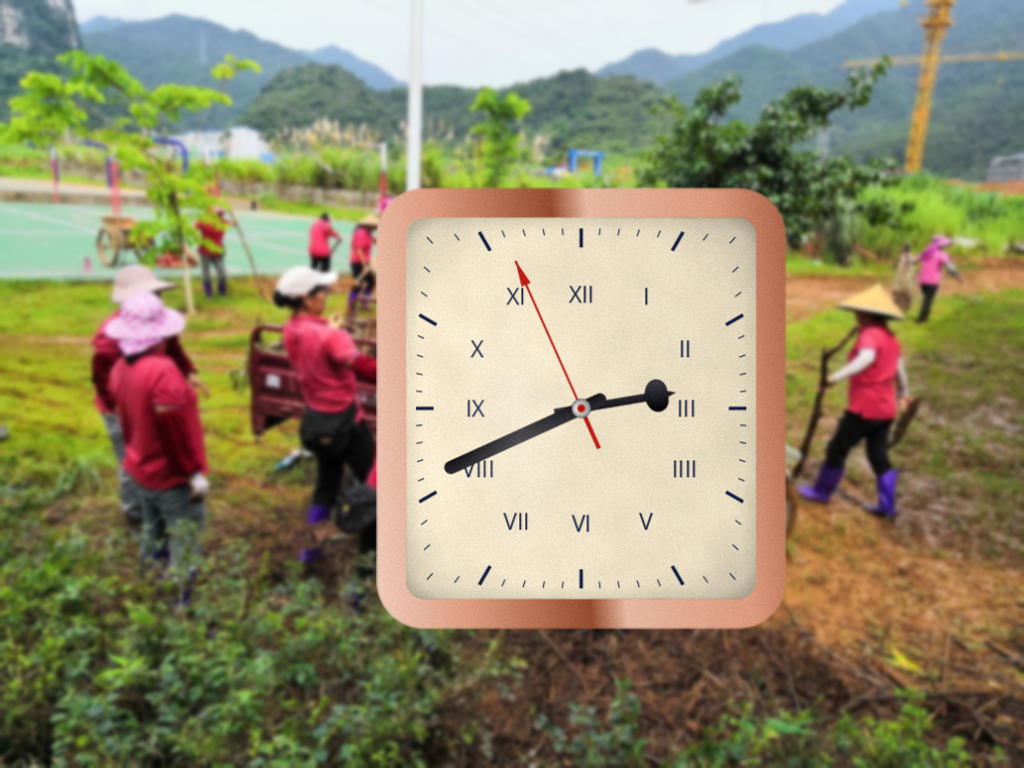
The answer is **2:40:56**
